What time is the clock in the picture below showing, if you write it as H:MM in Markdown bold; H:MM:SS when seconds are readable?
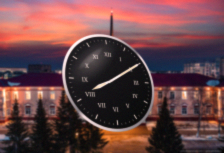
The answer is **8:10**
